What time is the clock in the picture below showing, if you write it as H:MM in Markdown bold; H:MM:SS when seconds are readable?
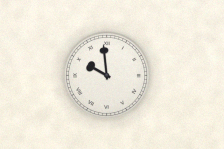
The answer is **9:59**
